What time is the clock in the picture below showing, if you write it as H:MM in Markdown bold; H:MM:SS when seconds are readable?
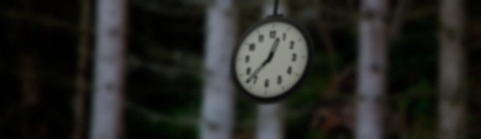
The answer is **12:37**
